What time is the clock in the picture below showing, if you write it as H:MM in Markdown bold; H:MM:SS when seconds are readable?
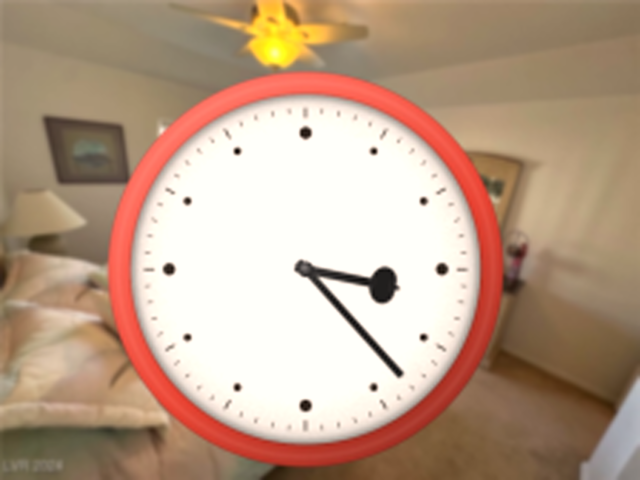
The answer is **3:23**
